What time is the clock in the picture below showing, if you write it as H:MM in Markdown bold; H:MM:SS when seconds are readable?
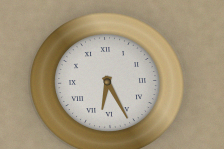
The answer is **6:26**
